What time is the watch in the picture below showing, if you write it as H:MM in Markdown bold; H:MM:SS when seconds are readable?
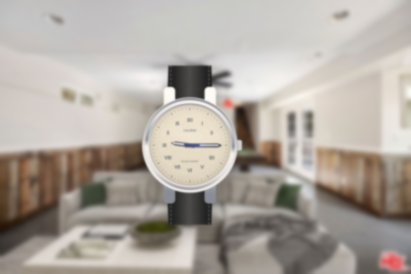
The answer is **9:15**
